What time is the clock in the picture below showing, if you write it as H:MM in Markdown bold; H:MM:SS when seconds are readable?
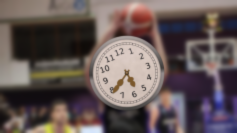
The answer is **5:39**
